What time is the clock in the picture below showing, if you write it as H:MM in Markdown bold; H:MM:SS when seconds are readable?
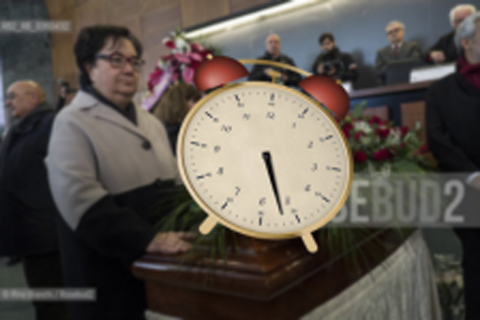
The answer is **5:27**
